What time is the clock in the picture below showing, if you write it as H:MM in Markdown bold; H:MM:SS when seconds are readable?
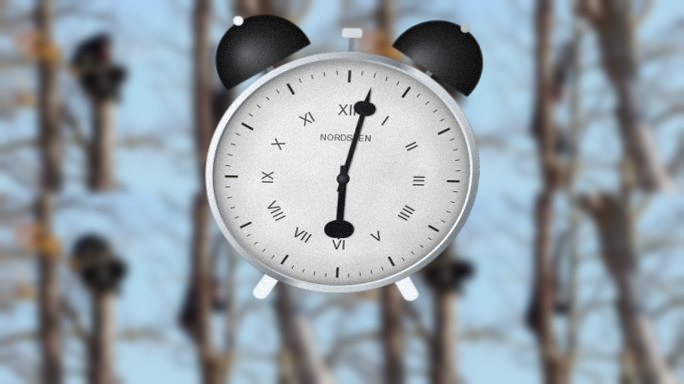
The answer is **6:02**
